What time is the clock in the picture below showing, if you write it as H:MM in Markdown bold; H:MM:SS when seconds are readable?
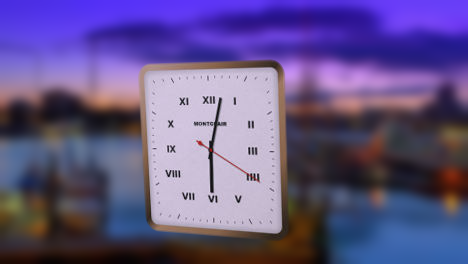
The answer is **6:02:20**
